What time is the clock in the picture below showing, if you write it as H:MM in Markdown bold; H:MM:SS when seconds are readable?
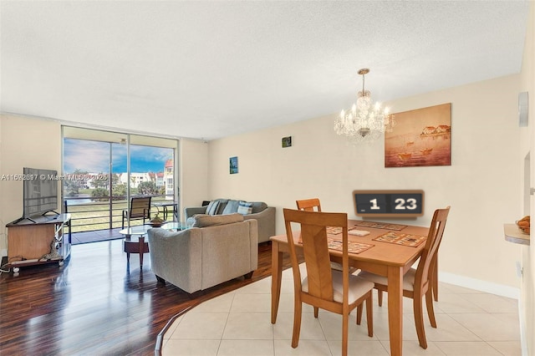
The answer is **1:23**
